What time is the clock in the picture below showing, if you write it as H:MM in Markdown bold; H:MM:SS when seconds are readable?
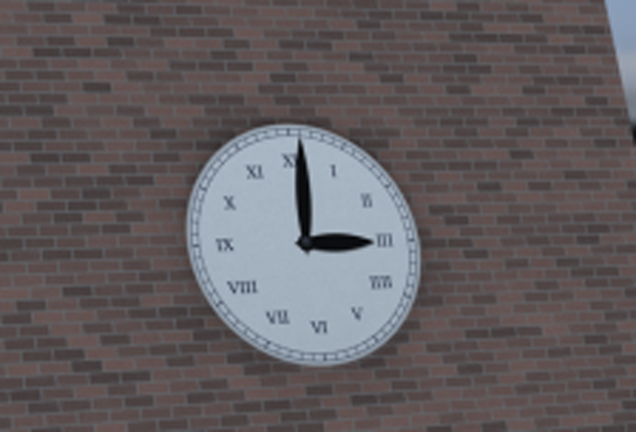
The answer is **3:01**
